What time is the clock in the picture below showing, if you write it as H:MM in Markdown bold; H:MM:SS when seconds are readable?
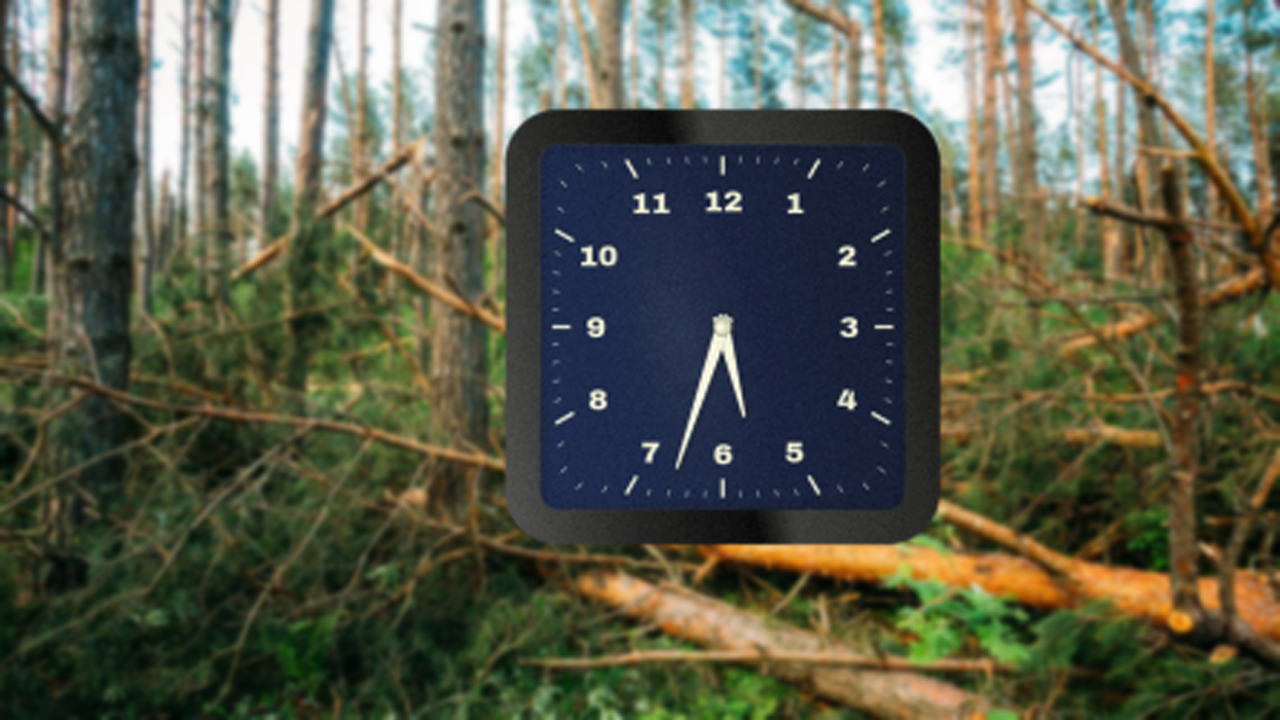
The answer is **5:33**
